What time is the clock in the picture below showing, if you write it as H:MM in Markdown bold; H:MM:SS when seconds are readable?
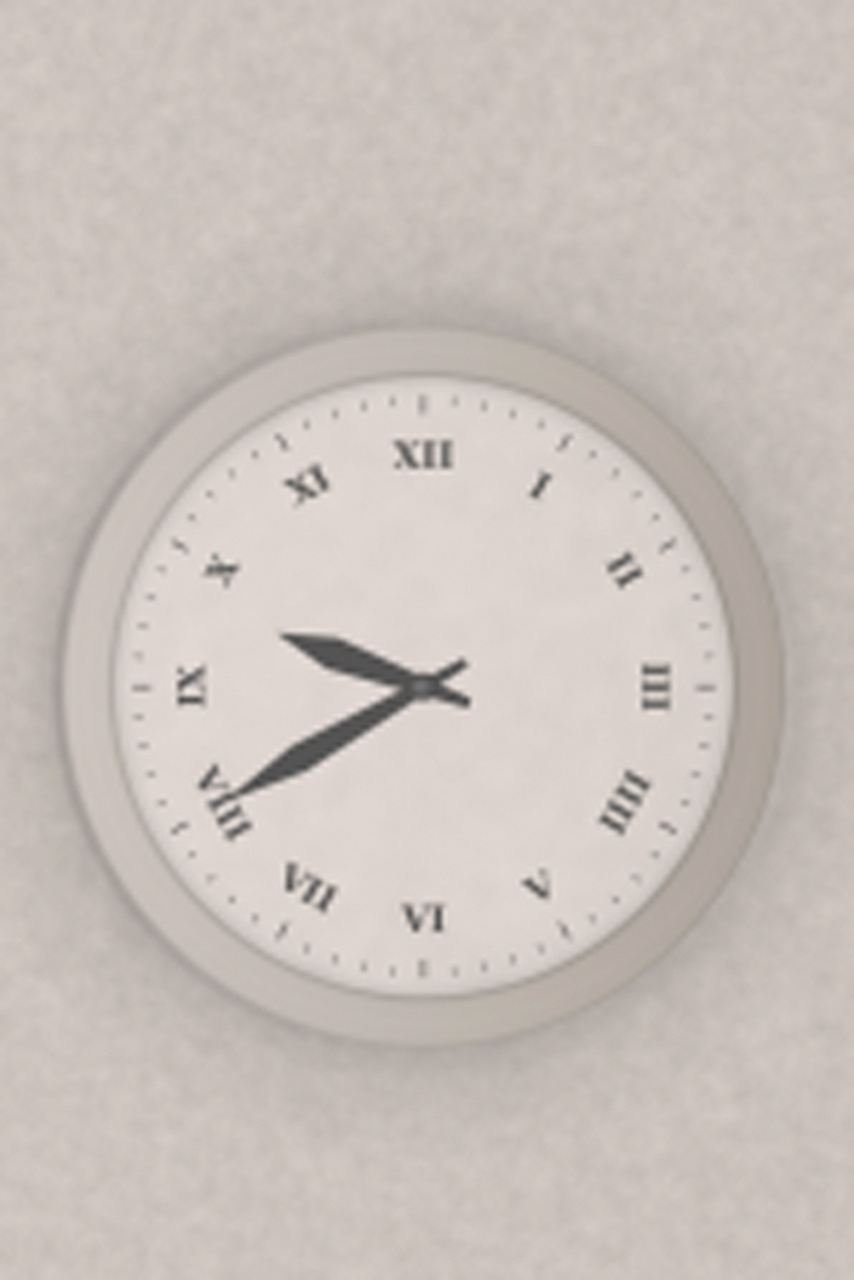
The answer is **9:40**
